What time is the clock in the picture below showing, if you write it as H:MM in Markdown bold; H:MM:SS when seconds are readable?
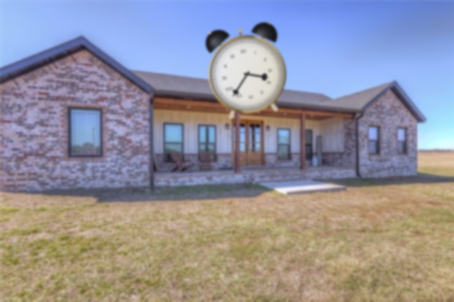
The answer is **3:37**
